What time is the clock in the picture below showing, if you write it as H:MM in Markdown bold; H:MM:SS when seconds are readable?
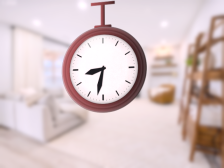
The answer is **8:32**
